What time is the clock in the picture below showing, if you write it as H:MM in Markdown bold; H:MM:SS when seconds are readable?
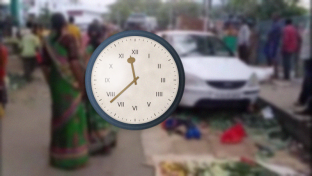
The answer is **11:38**
